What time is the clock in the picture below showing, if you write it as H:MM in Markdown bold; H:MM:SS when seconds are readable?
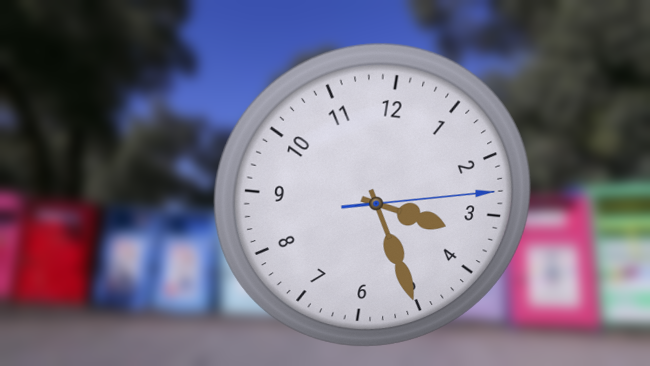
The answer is **3:25:13**
